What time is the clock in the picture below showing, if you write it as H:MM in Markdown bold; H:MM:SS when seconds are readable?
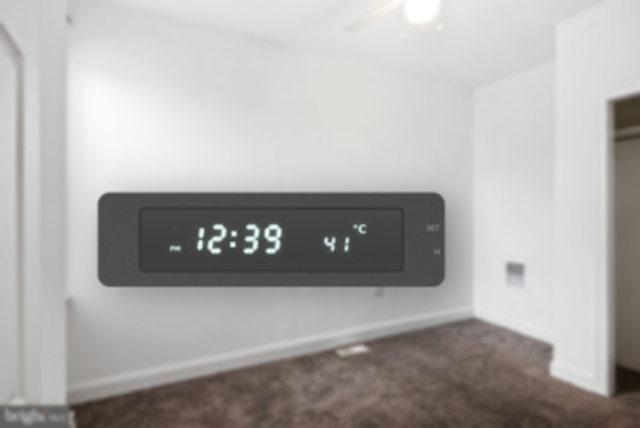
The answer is **12:39**
